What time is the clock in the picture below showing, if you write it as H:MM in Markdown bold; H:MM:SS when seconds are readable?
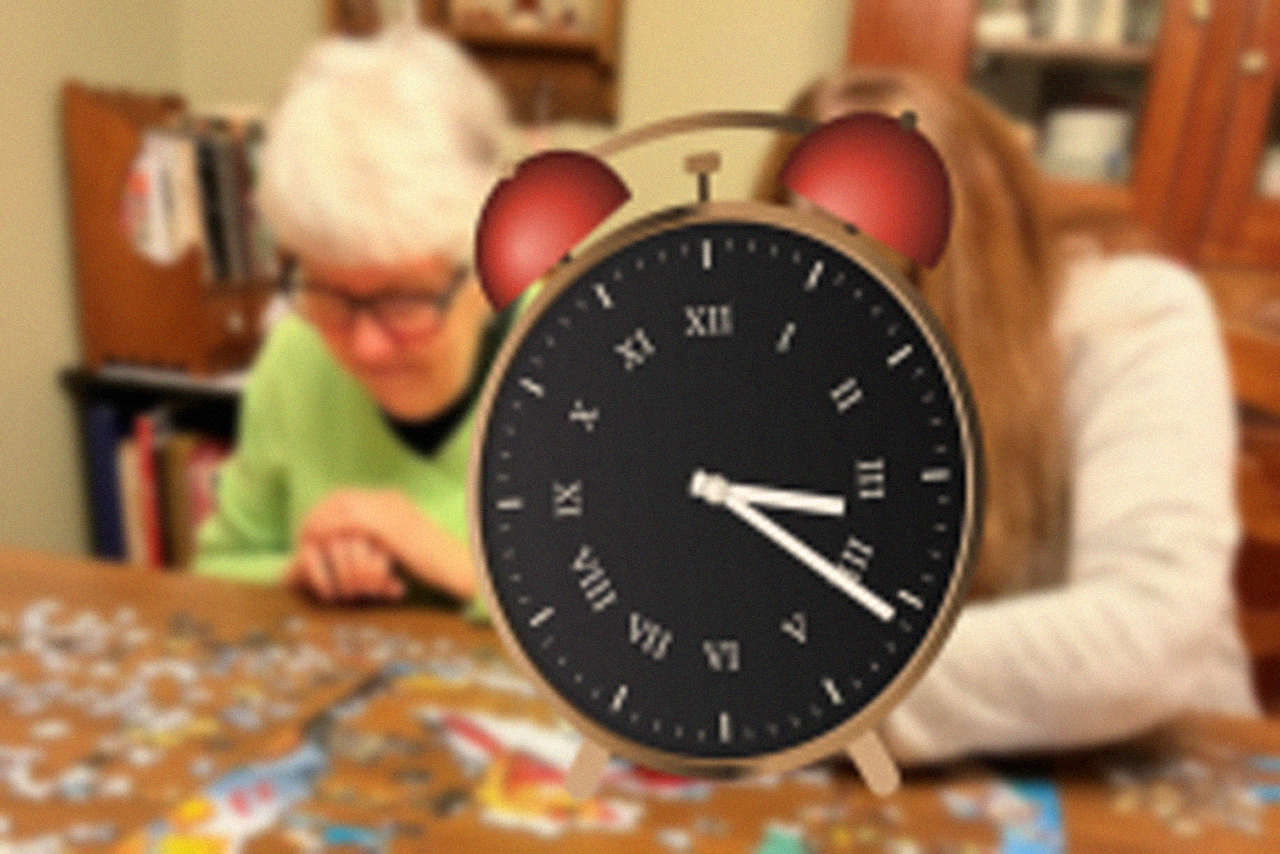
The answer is **3:21**
